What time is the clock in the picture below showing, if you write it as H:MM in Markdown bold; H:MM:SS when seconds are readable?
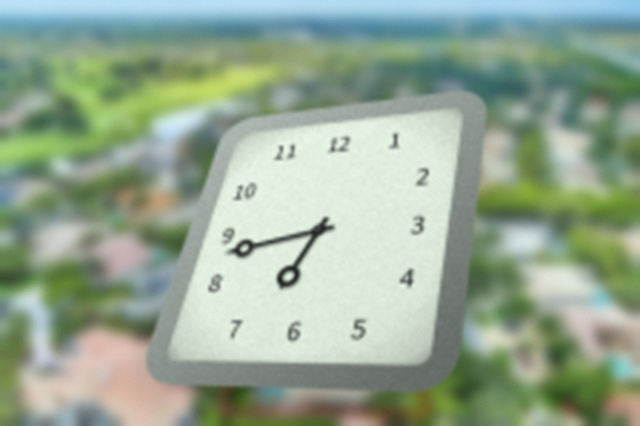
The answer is **6:43**
